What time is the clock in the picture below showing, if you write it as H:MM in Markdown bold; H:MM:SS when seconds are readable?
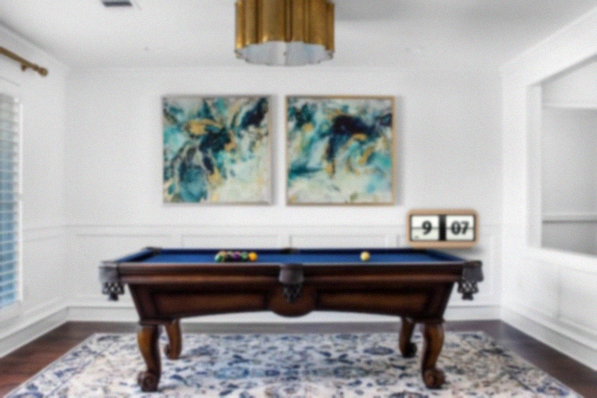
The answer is **9:07**
